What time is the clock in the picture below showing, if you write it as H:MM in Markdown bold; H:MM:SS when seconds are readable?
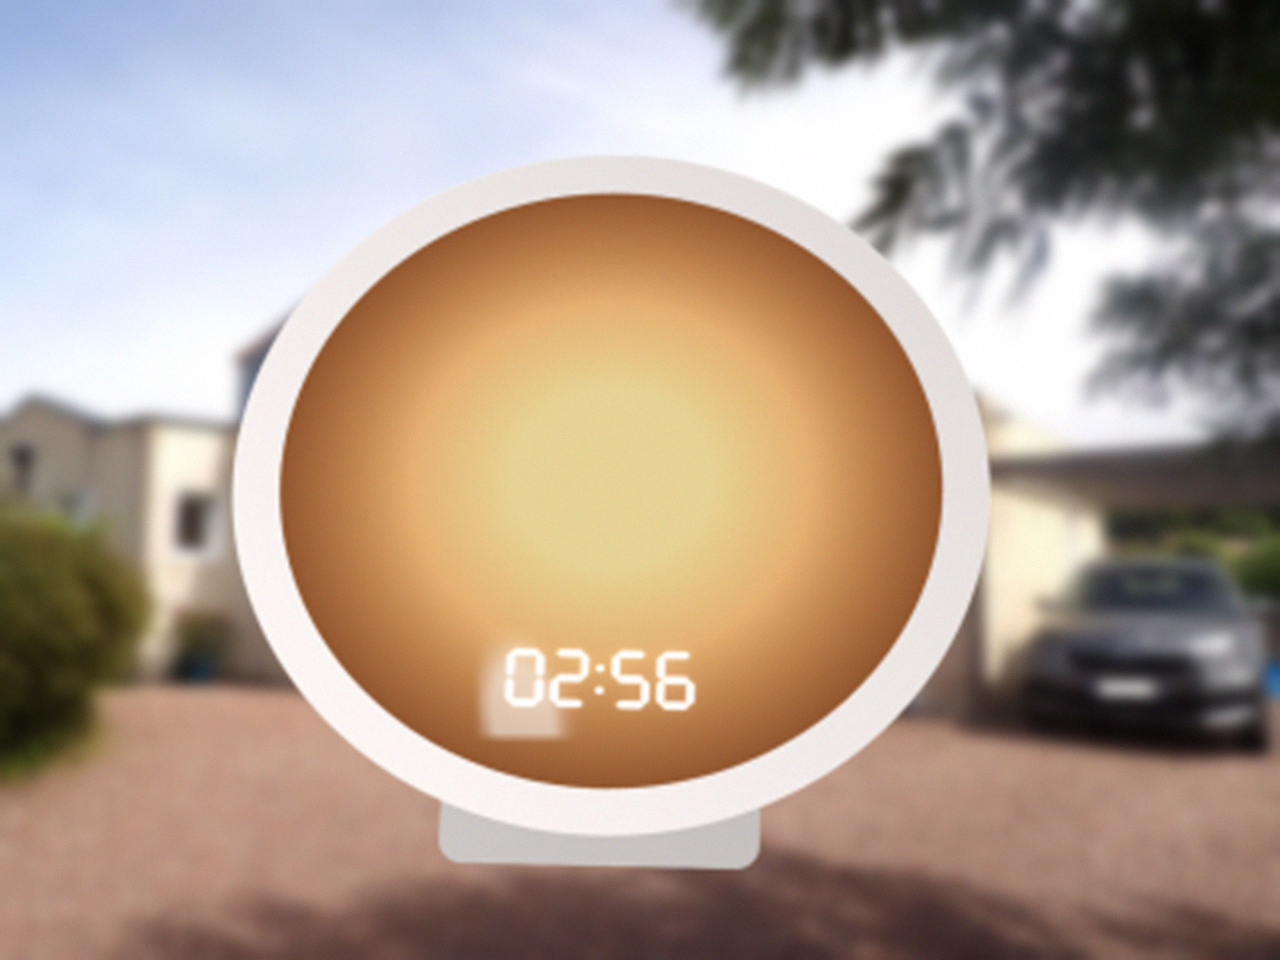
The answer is **2:56**
